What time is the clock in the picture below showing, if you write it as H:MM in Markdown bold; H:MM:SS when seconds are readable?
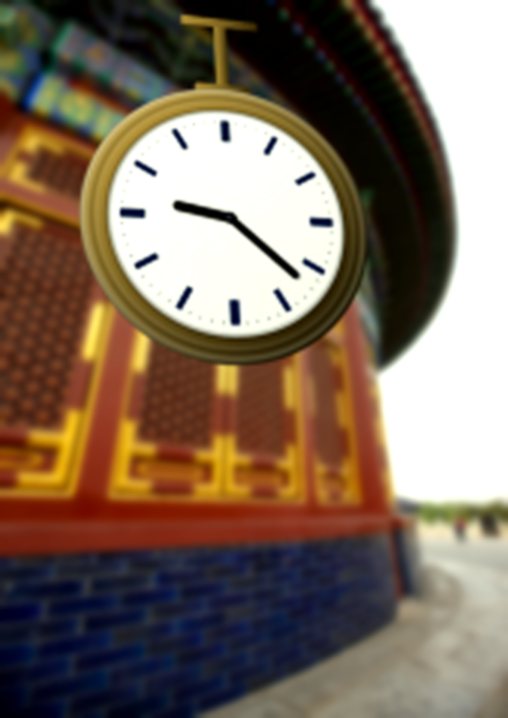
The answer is **9:22**
